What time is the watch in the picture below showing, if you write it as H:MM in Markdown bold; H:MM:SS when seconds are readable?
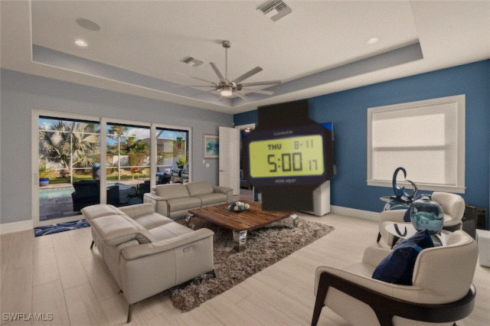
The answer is **5:00**
